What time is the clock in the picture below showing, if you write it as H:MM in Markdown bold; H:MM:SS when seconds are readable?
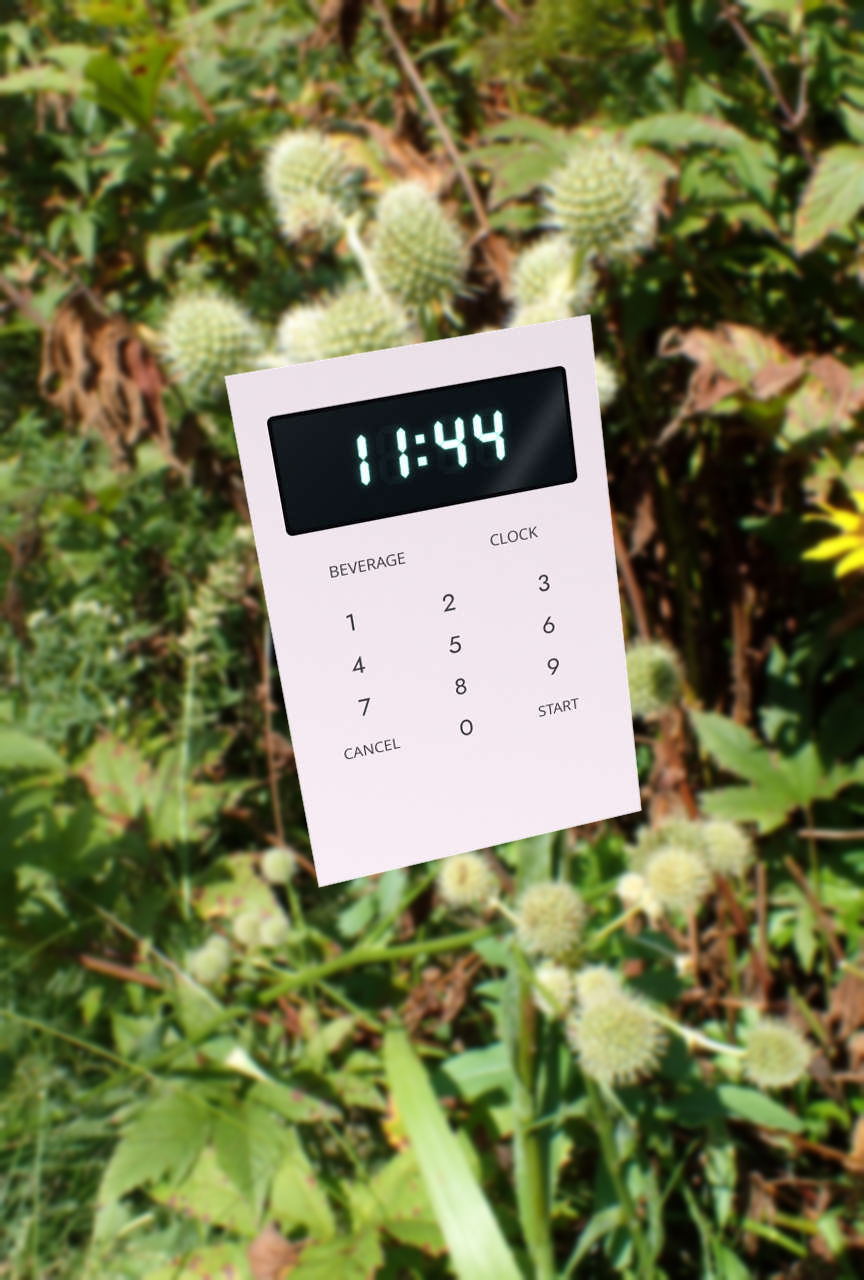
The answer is **11:44**
